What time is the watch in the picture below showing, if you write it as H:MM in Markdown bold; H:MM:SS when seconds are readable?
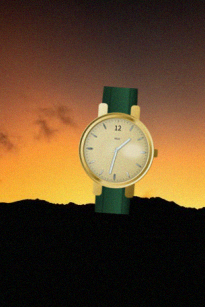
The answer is **1:32**
